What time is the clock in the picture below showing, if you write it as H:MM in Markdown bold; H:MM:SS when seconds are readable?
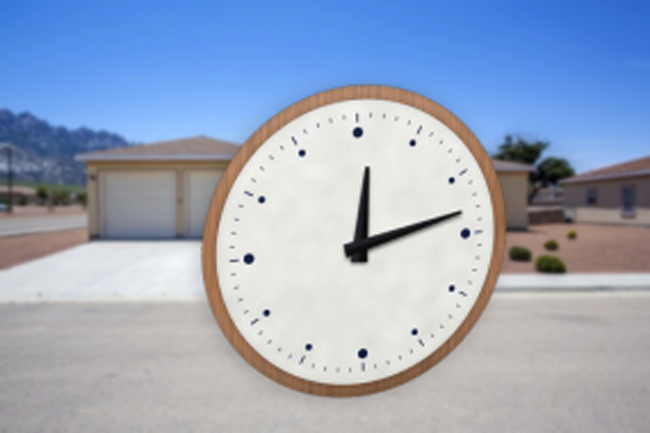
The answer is **12:13**
